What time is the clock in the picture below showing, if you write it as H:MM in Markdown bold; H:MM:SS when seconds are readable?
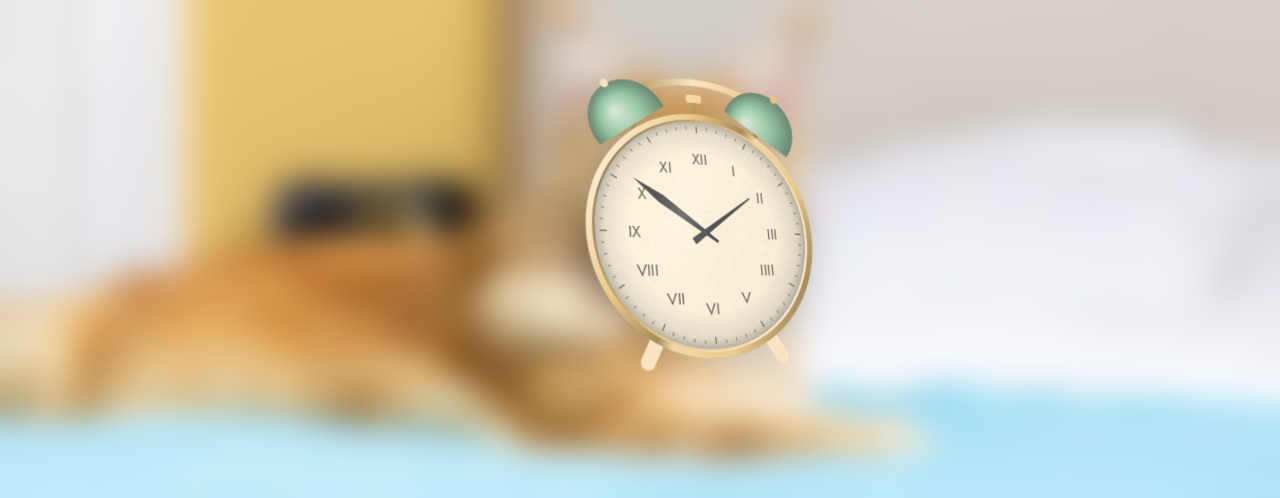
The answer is **1:51**
